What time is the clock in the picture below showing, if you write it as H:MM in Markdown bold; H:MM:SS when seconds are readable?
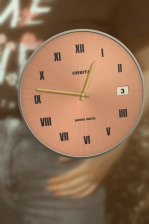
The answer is **12:47**
